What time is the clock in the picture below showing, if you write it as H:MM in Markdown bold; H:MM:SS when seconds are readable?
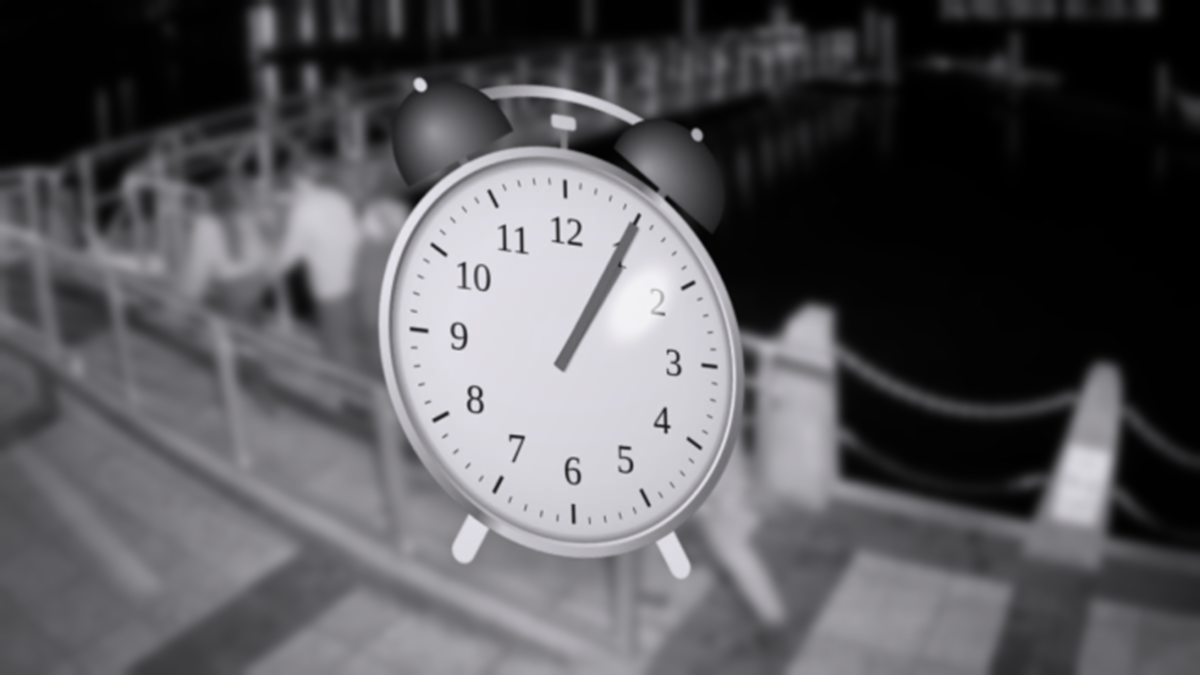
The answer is **1:05**
